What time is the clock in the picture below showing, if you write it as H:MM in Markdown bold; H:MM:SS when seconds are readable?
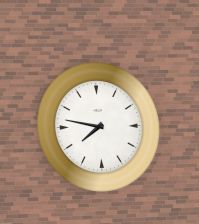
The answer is **7:47**
